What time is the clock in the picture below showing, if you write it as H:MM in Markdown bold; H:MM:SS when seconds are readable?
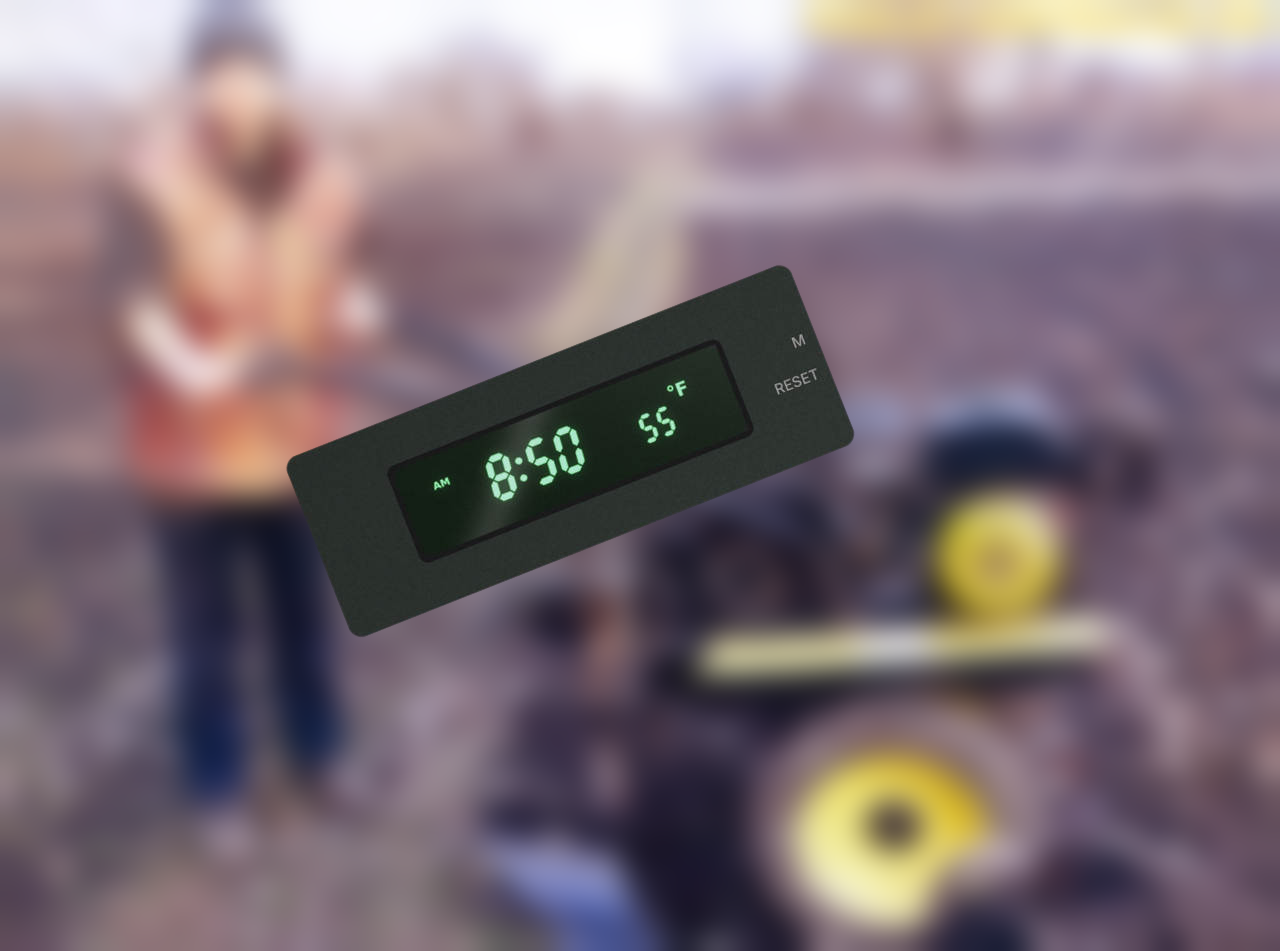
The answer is **8:50**
